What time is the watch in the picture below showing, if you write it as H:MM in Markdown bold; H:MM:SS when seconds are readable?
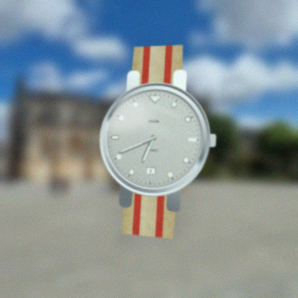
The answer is **6:41**
